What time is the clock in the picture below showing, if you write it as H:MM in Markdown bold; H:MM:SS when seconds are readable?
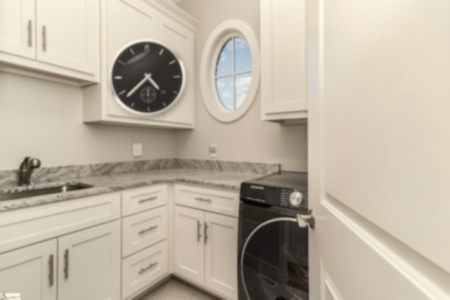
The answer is **4:38**
